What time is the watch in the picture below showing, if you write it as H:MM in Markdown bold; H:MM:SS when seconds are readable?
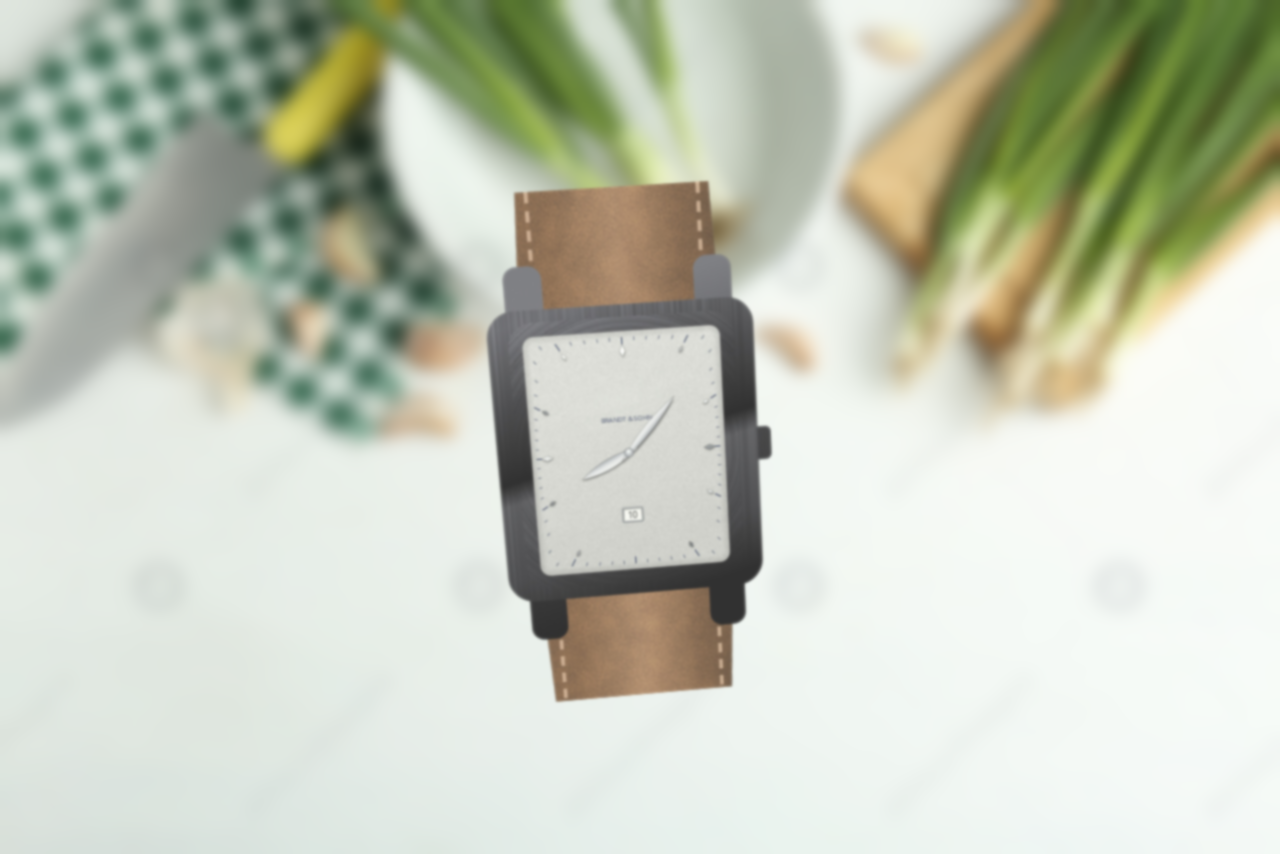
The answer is **8:07**
